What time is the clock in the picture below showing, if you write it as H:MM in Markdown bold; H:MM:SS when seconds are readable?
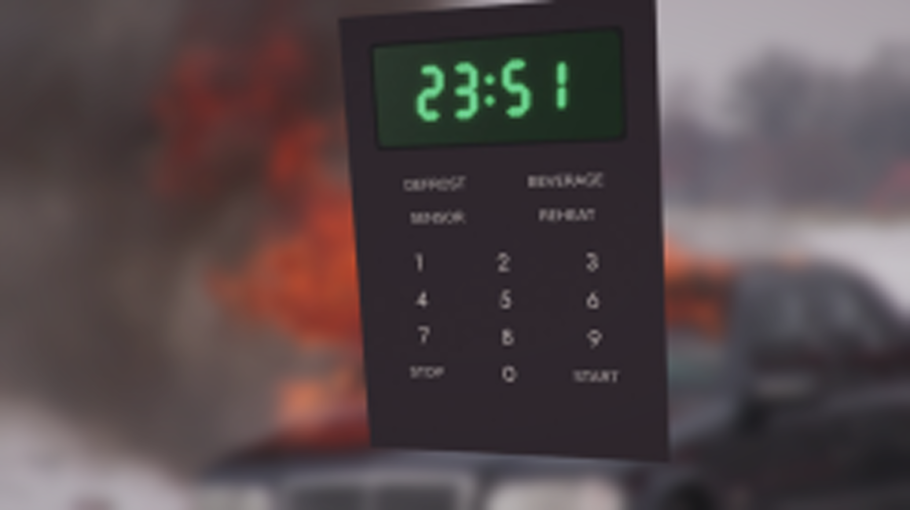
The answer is **23:51**
